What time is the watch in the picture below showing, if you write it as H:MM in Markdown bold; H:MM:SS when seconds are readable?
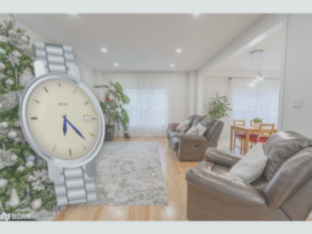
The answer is **6:23**
